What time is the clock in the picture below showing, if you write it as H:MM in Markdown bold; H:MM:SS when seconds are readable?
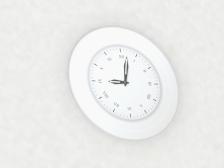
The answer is **9:02**
